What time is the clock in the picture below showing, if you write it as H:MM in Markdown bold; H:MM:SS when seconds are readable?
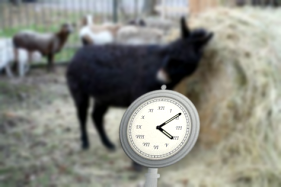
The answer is **4:09**
